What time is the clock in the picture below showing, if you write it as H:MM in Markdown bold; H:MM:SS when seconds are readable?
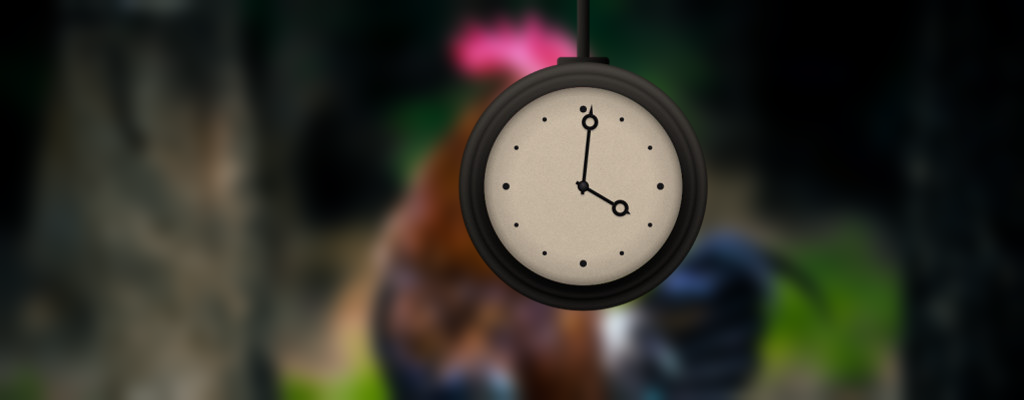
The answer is **4:01**
